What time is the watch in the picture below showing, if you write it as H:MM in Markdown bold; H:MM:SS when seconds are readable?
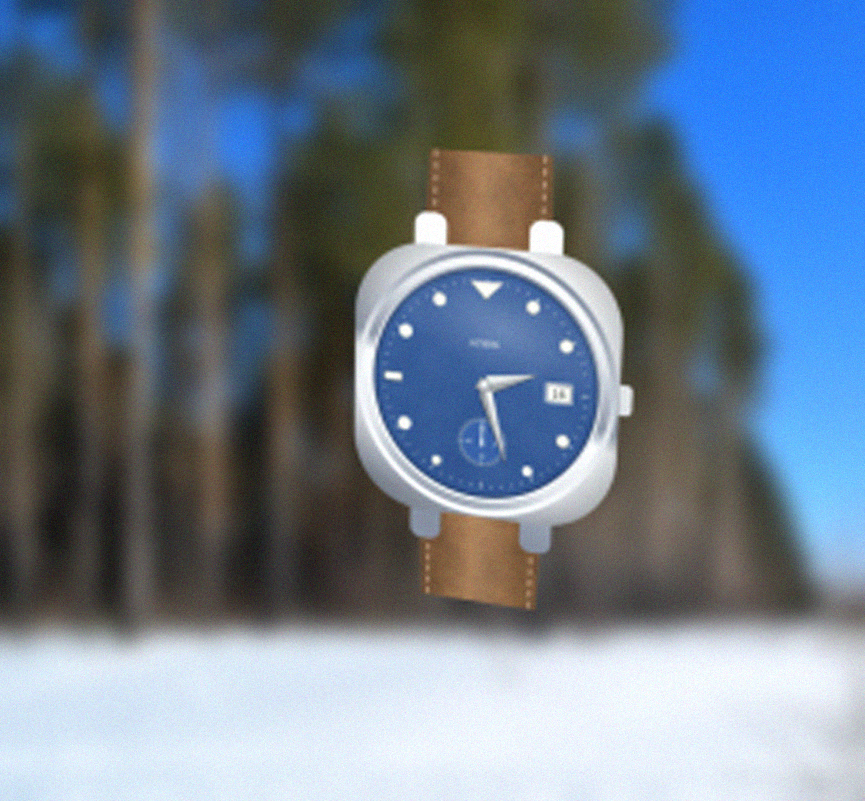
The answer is **2:27**
